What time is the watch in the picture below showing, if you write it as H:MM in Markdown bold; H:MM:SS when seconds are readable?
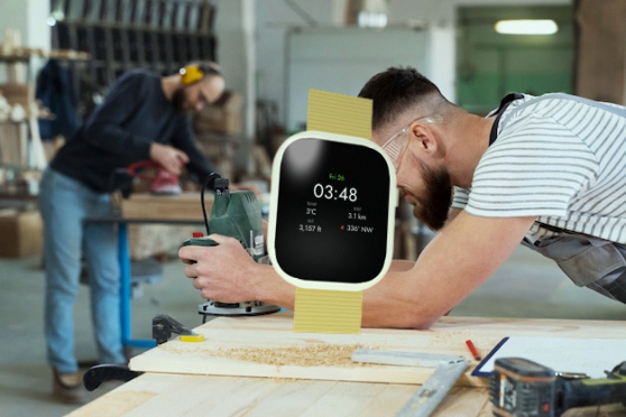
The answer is **3:48**
